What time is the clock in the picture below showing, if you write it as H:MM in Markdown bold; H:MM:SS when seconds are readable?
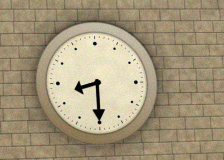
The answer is **8:30**
